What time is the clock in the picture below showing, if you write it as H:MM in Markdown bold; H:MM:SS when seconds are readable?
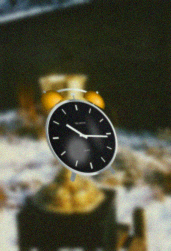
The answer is **10:16**
